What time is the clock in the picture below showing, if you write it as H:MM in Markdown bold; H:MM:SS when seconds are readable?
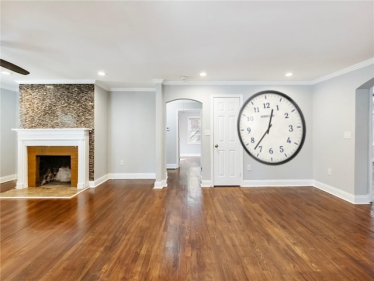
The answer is **12:37**
